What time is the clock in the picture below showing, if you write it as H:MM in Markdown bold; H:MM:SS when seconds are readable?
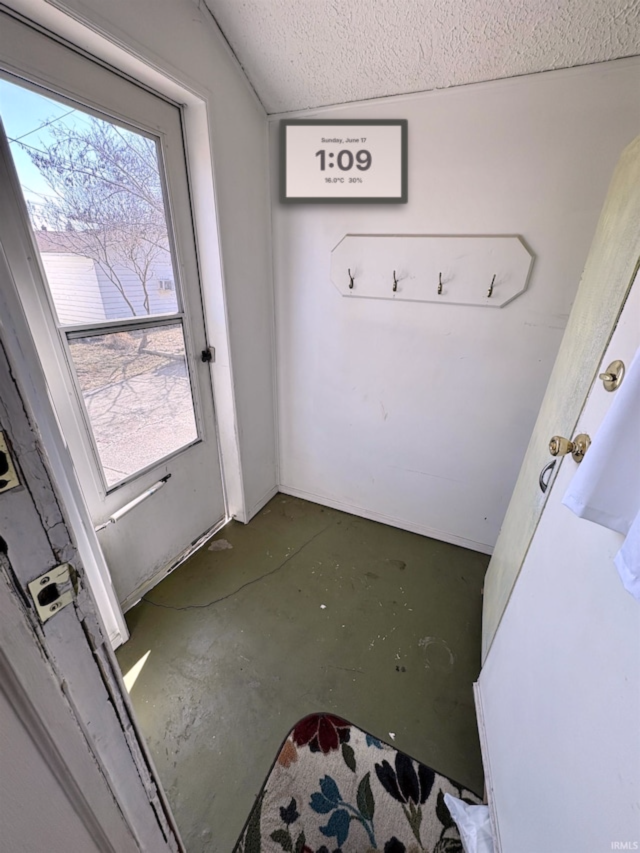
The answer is **1:09**
